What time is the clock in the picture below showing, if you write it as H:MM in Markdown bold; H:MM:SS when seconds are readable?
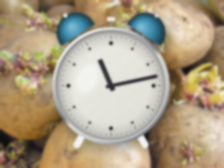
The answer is **11:13**
